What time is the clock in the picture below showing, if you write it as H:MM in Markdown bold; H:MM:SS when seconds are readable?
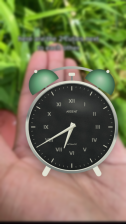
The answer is **6:40**
